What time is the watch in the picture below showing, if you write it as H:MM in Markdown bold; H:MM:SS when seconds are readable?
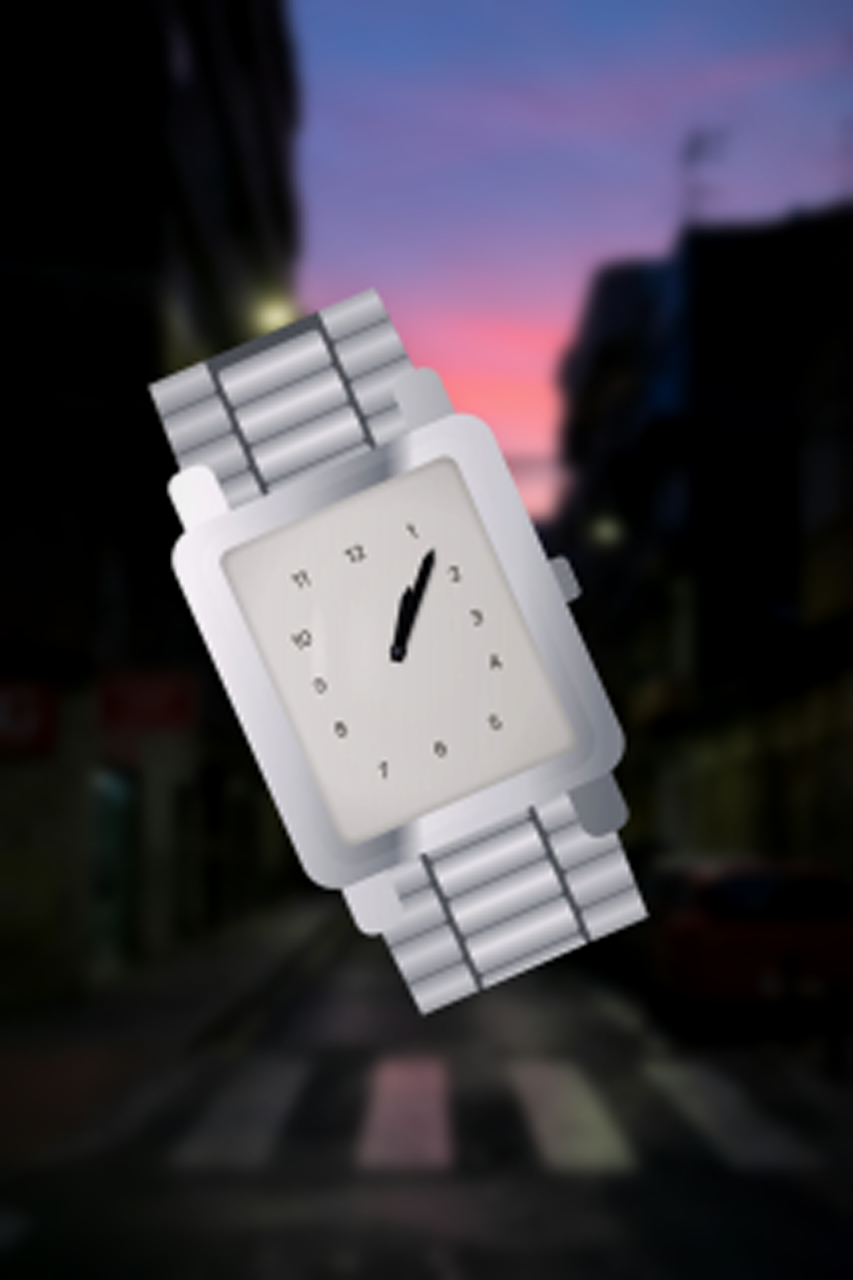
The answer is **1:07**
